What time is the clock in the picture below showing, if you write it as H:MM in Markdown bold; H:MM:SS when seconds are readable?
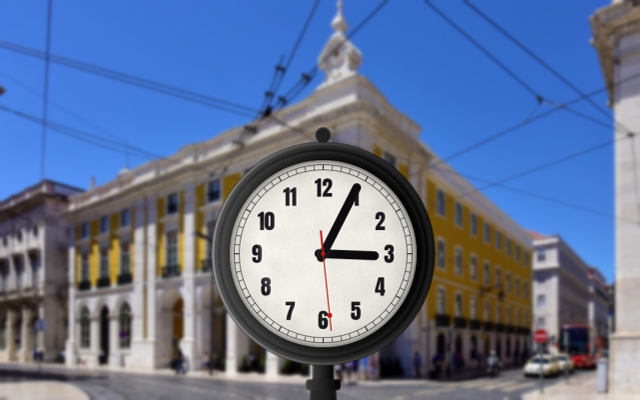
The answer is **3:04:29**
